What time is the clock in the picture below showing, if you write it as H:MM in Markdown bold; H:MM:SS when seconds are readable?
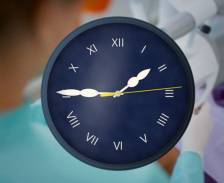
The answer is **1:45:14**
